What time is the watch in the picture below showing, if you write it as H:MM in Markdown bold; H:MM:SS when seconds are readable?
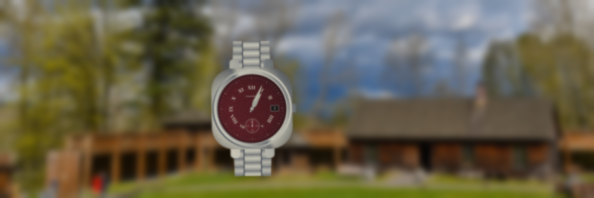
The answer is **1:04**
